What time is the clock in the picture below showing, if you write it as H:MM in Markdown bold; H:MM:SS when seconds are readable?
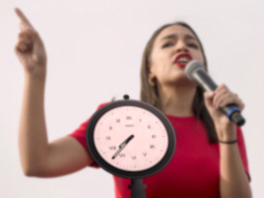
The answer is **7:37**
